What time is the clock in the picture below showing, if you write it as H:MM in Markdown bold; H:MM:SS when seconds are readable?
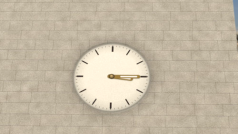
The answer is **3:15**
